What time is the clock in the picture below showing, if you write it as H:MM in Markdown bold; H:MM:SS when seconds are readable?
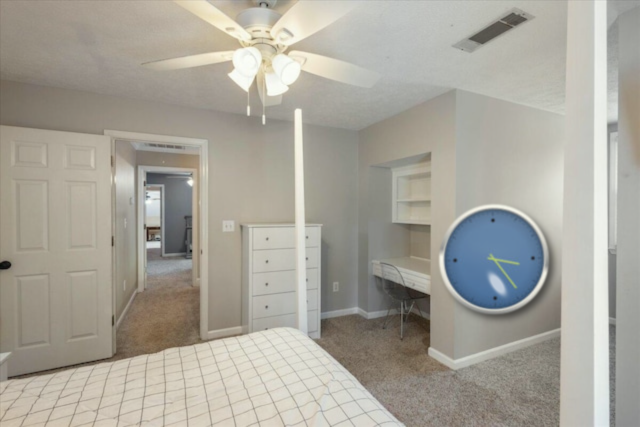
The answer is **3:24**
